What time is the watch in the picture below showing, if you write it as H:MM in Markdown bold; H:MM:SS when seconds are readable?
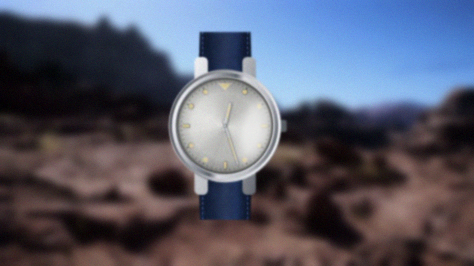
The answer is **12:27**
